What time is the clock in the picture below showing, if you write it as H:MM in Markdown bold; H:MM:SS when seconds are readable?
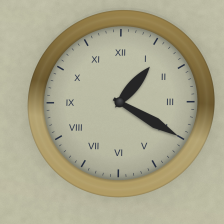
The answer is **1:20**
